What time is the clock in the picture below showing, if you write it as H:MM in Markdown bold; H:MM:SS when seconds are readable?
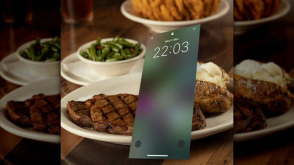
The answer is **22:03**
